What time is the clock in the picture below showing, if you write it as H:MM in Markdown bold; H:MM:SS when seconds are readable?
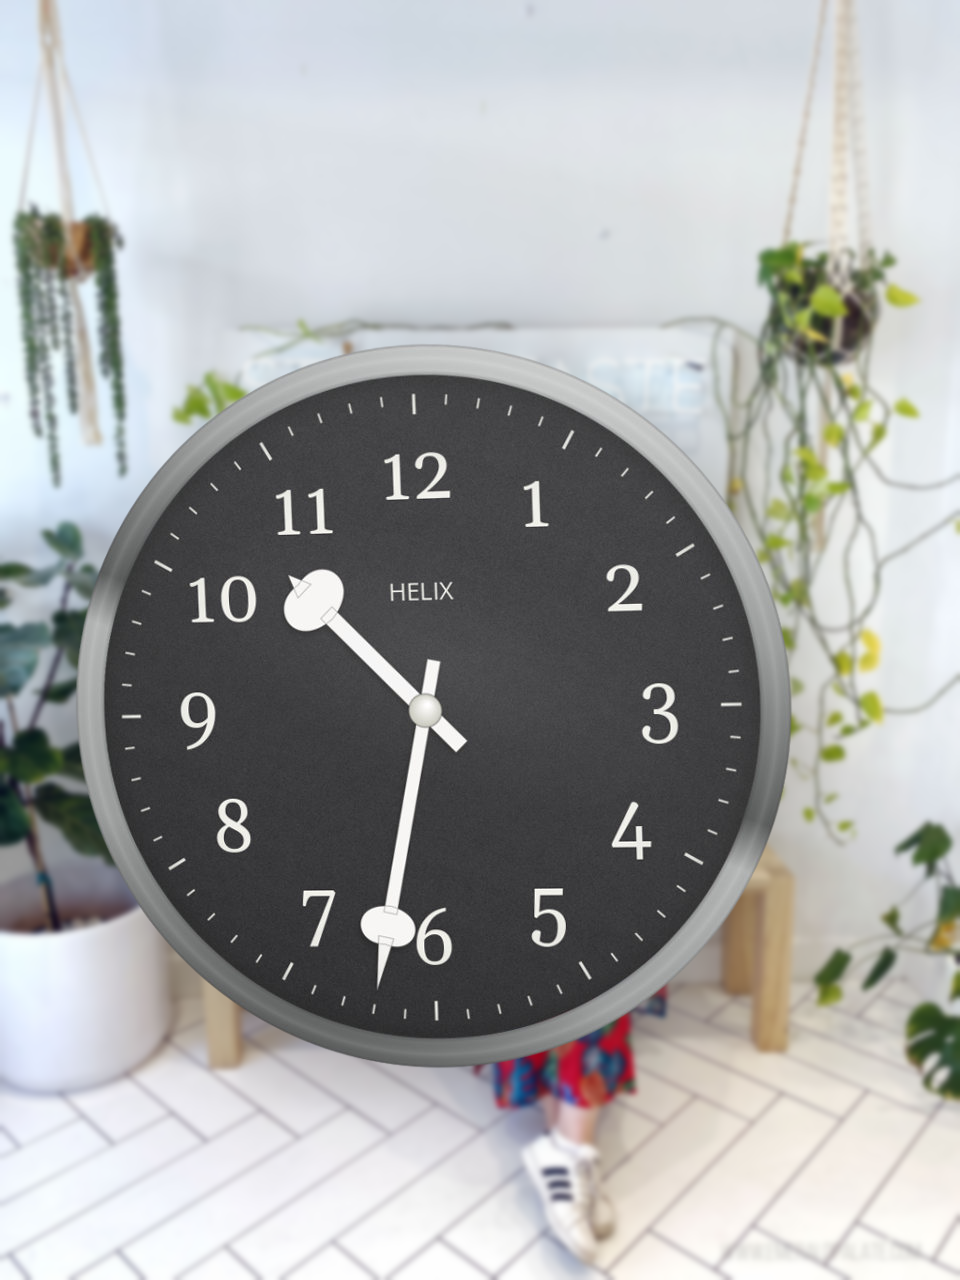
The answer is **10:32**
